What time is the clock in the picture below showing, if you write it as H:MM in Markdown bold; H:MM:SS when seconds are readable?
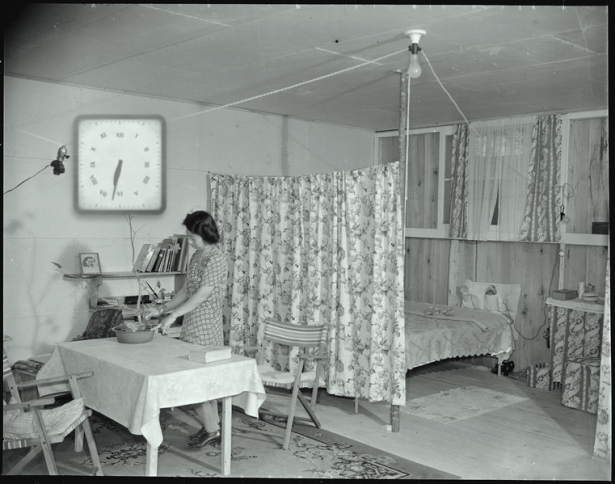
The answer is **6:32**
